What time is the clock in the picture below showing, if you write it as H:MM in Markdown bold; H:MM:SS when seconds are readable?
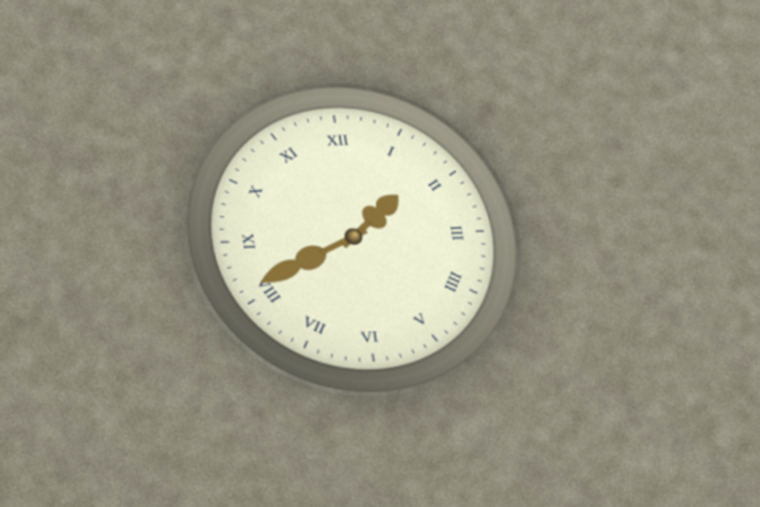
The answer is **1:41**
